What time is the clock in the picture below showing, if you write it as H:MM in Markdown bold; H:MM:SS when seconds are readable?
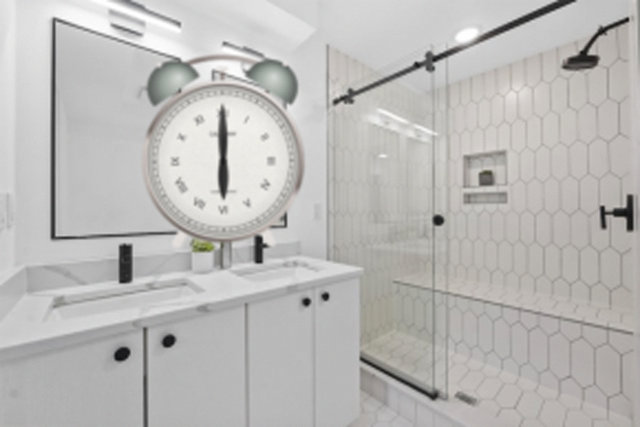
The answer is **6:00**
